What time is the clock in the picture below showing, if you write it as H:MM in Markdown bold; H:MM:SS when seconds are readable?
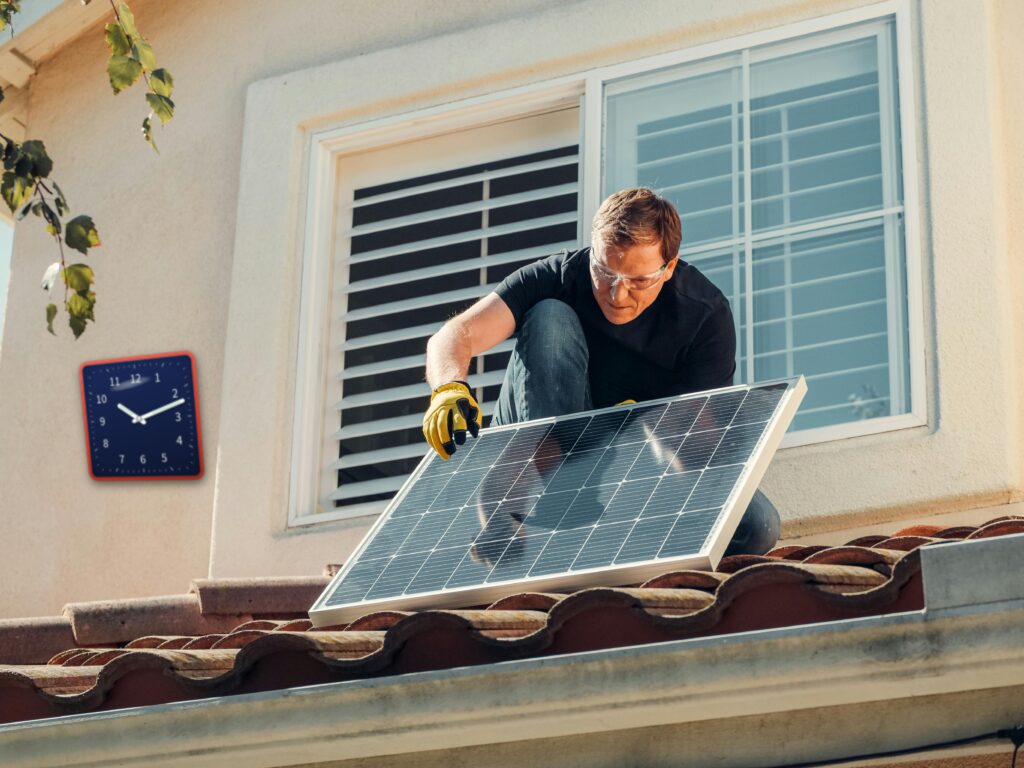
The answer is **10:12**
